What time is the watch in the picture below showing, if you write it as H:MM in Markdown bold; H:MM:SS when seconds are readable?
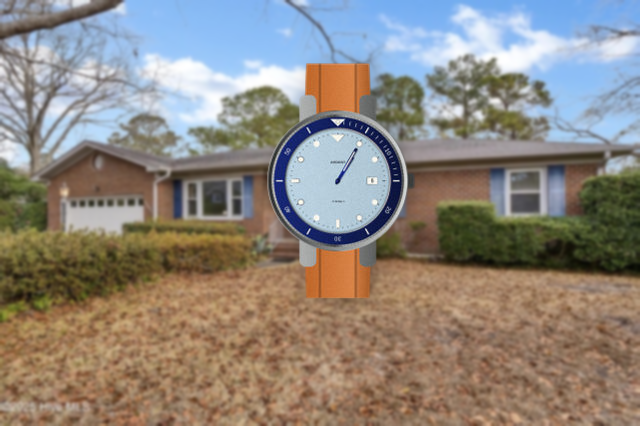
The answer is **1:05**
